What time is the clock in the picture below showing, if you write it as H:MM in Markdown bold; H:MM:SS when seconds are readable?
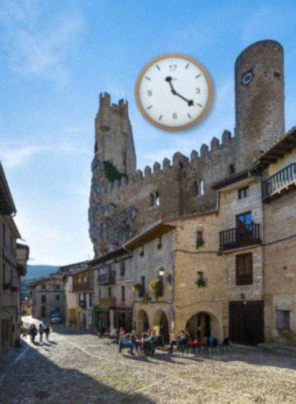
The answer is **11:21**
